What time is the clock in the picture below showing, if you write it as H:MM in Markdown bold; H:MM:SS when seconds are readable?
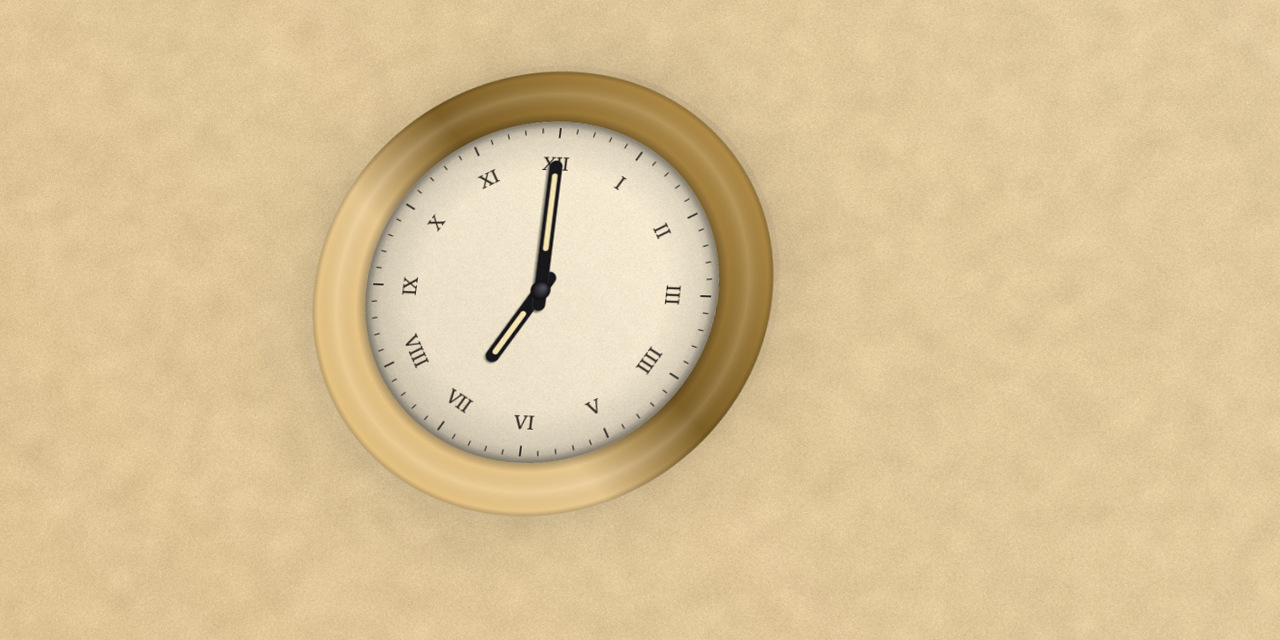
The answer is **7:00**
